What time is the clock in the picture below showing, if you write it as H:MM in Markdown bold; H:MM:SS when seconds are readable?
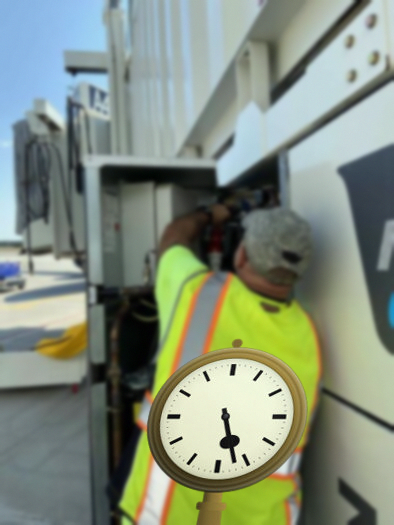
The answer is **5:27**
